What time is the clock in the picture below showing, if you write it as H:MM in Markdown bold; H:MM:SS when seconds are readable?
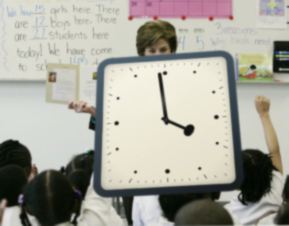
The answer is **3:59**
